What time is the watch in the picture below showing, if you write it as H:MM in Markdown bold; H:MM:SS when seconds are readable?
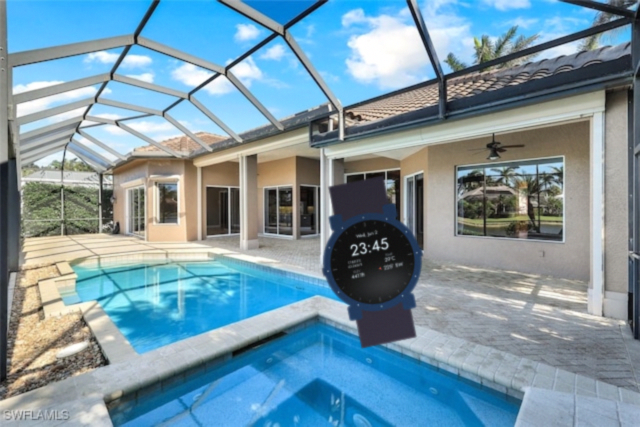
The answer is **23:45**
